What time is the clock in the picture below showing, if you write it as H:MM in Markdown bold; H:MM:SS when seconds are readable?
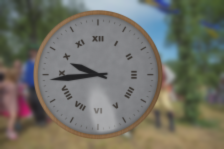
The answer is **9:44**
